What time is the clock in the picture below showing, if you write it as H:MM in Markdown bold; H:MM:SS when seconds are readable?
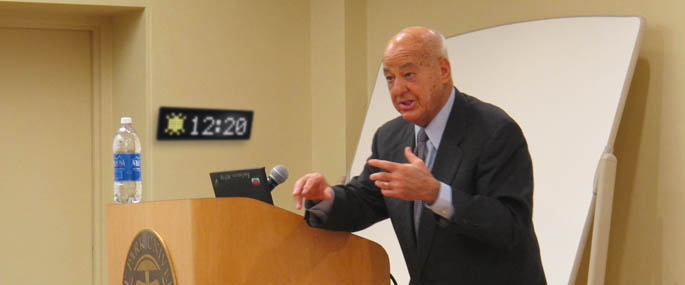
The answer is **12:20**
